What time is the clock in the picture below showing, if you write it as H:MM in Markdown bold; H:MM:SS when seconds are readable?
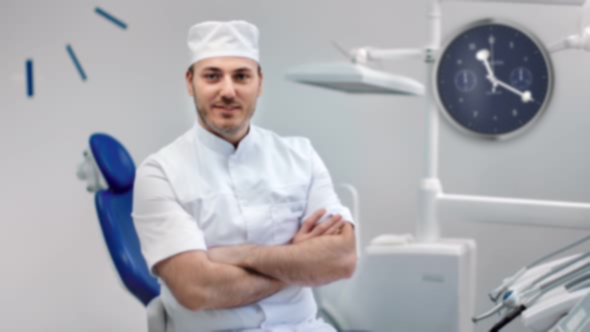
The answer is **11:20**
